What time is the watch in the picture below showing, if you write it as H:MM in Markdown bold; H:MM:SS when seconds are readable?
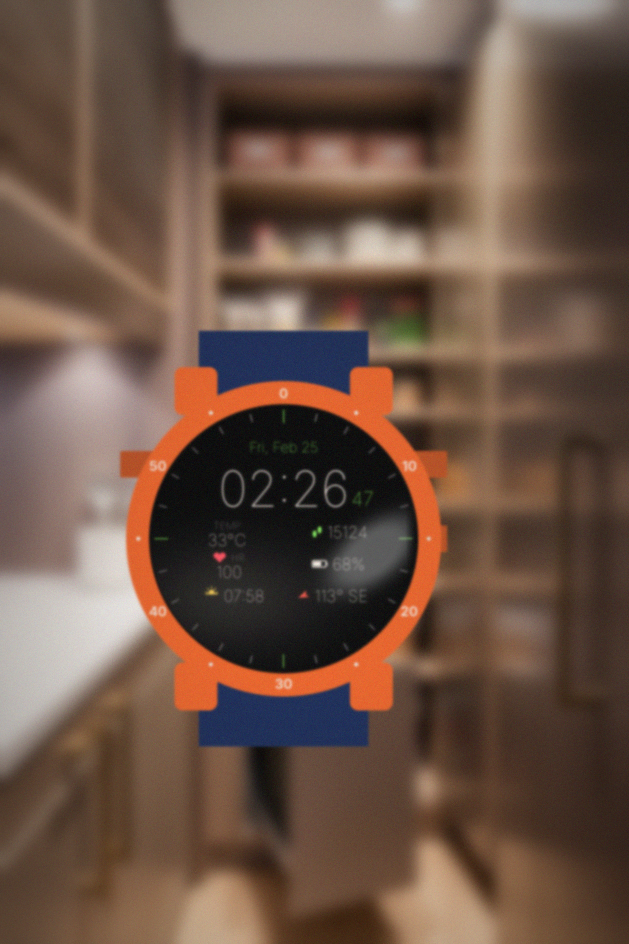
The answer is **2:26:47**
